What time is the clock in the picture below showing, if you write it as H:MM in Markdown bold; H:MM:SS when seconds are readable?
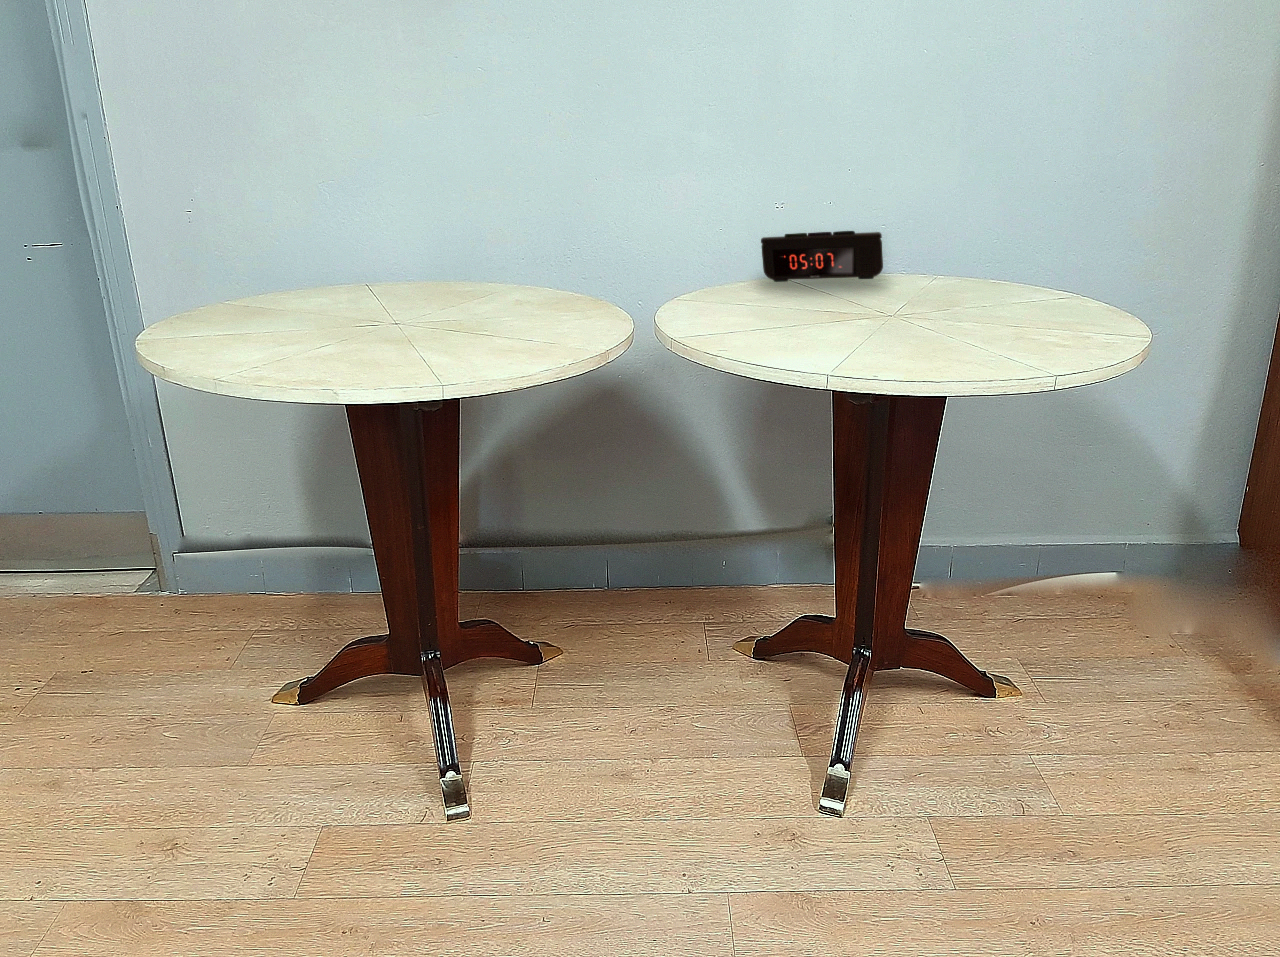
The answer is **5:07**
